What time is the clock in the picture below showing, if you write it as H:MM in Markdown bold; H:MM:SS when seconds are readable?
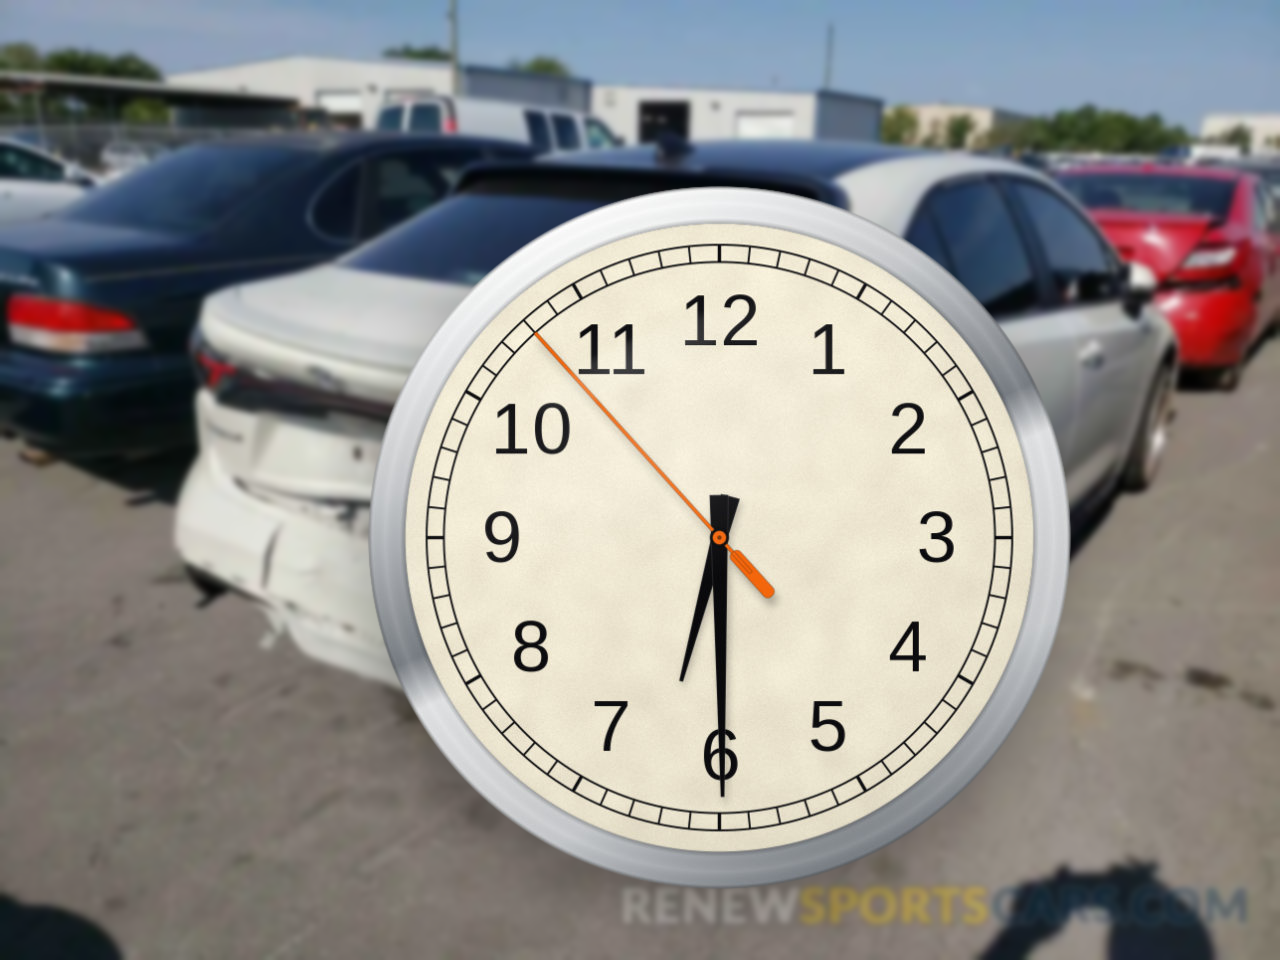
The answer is **6:29:53**
